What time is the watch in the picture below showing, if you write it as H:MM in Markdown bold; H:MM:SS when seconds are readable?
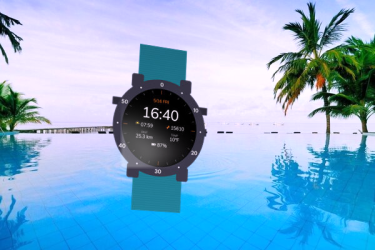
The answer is **16:40**
